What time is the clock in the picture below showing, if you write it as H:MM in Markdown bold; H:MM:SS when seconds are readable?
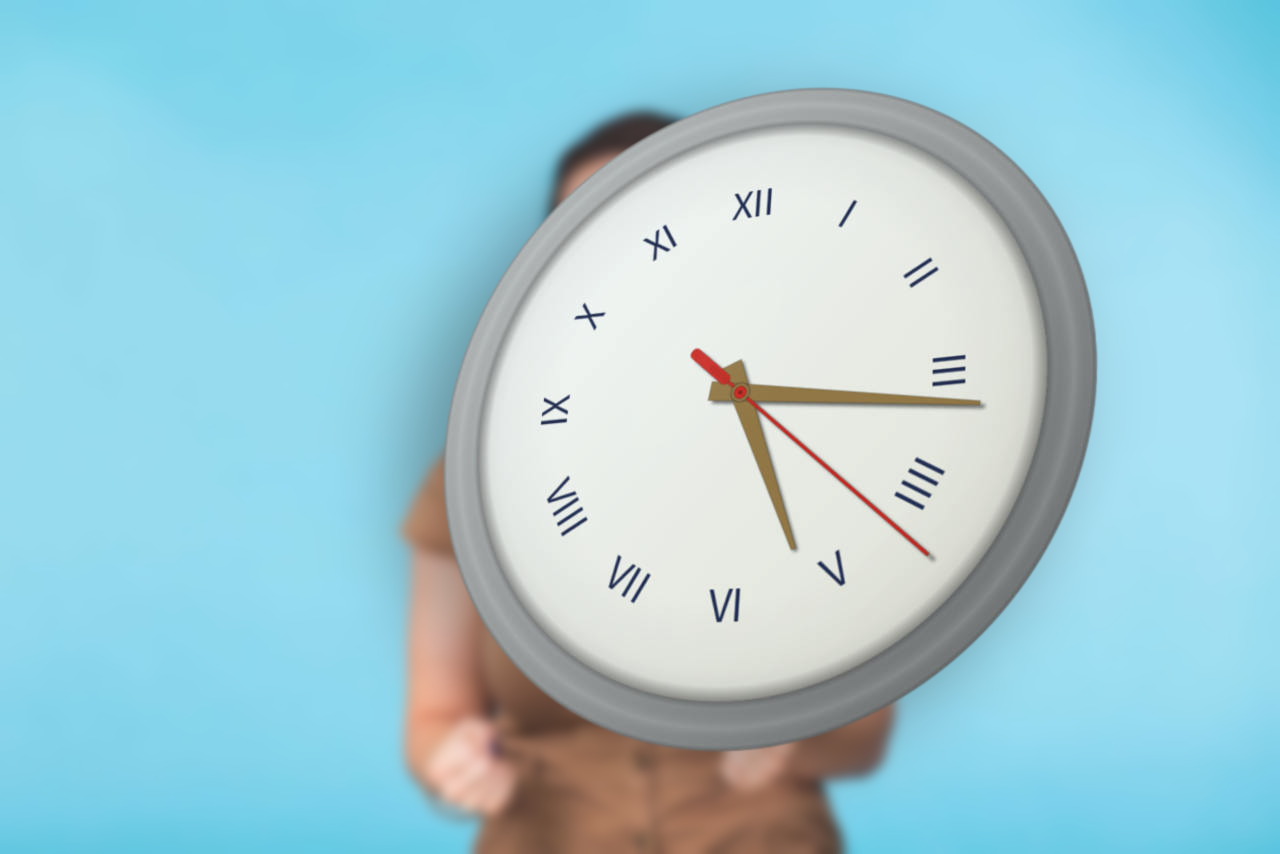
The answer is **5:16:22**
